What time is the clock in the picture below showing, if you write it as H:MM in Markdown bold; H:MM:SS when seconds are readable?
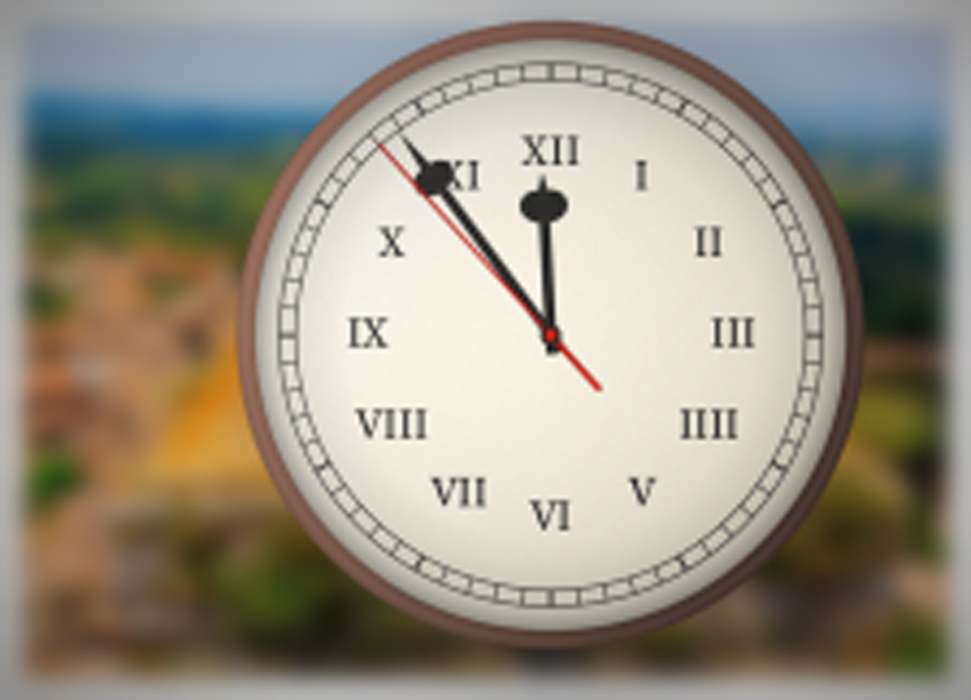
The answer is **11:53:53**
